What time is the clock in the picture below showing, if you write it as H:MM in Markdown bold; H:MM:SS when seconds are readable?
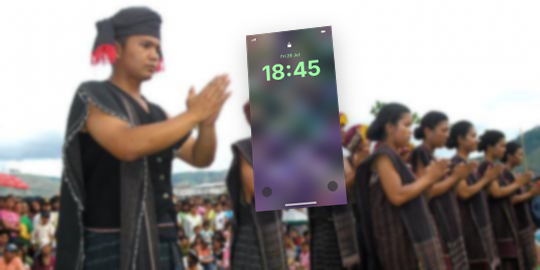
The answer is **18:45**
